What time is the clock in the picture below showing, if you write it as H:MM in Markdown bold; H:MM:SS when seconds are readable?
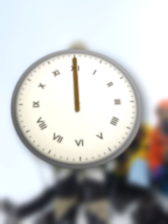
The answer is **12:00**
